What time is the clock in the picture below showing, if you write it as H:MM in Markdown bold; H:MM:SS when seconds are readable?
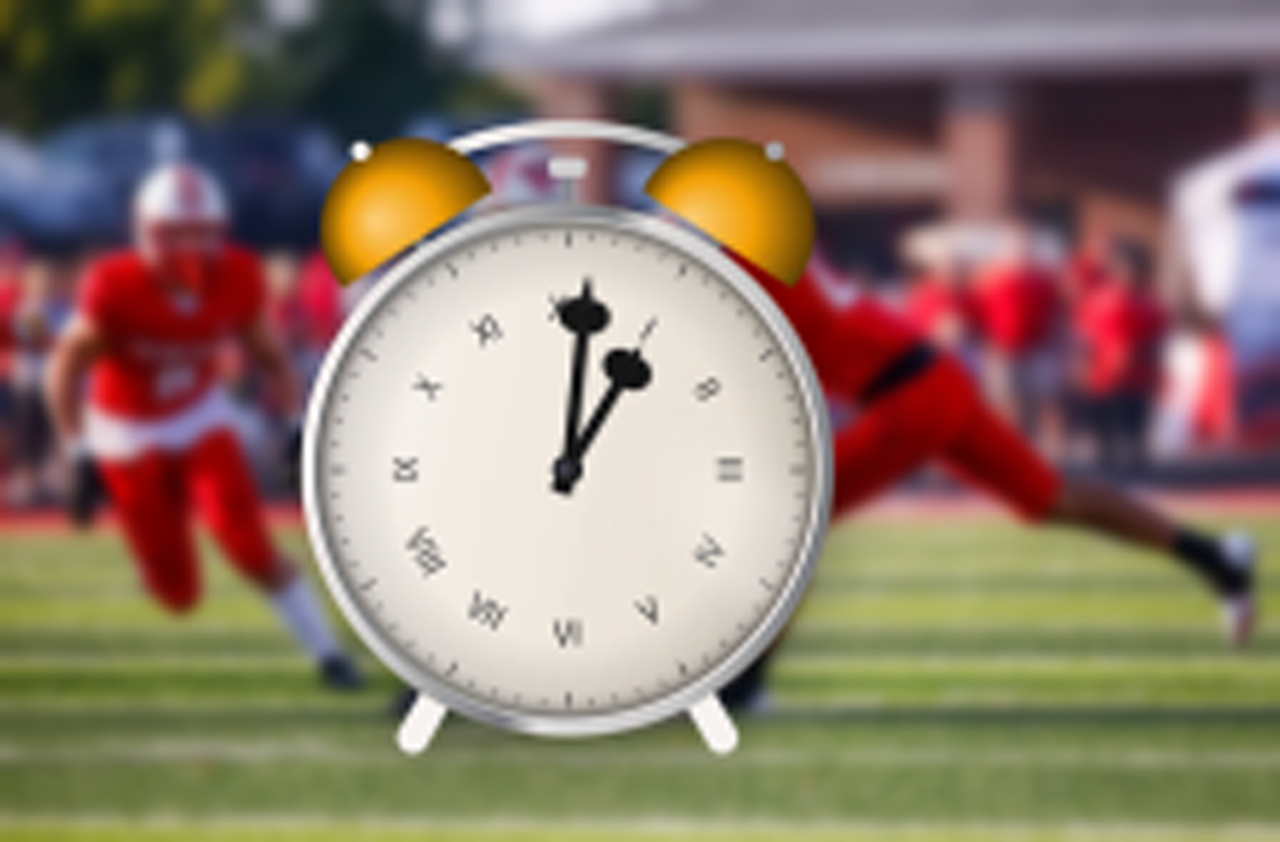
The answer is **1:01**
